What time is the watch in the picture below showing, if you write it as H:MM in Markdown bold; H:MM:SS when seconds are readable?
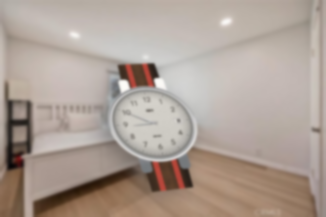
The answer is **8:50**
